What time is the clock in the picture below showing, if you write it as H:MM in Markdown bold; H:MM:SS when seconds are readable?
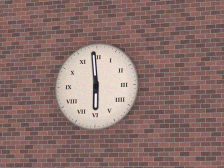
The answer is **5:59**
